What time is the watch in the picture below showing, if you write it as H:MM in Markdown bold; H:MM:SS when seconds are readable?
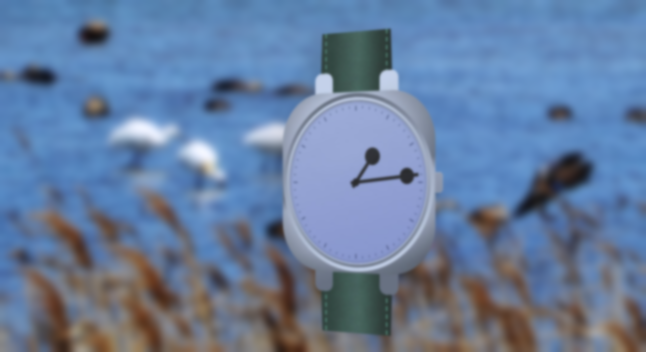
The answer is **1:14**
